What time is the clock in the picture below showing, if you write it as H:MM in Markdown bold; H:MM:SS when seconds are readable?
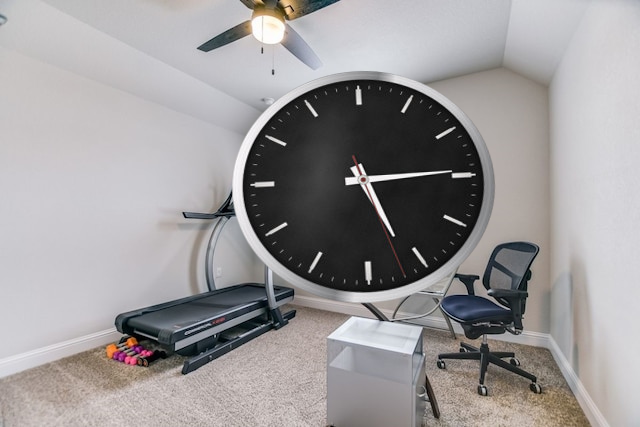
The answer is **5:14:27**
